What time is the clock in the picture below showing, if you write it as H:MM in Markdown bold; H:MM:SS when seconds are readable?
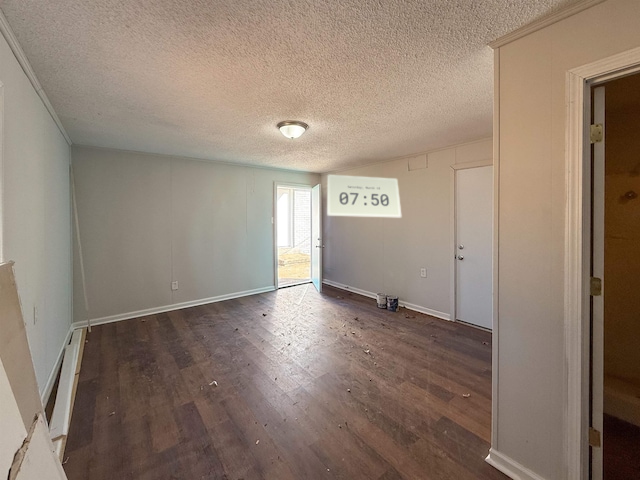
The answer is **7:50**
